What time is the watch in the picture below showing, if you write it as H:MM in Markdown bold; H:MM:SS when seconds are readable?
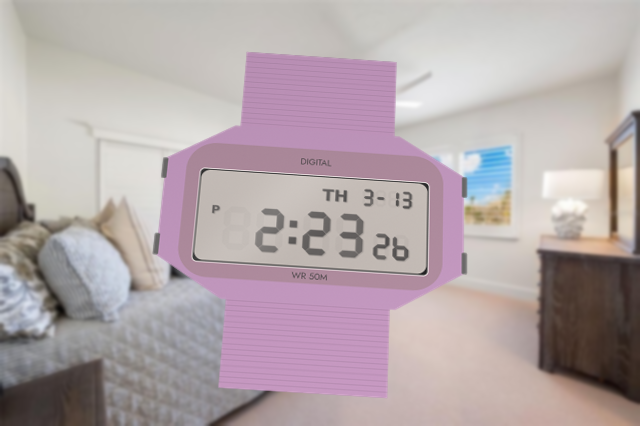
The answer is **2:23:26**
